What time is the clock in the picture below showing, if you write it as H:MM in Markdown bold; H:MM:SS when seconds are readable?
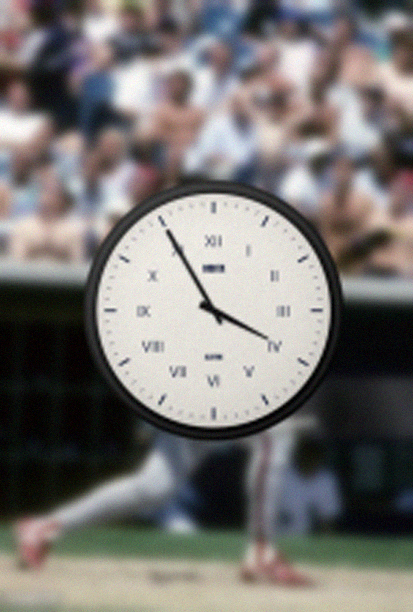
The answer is **3:55**
